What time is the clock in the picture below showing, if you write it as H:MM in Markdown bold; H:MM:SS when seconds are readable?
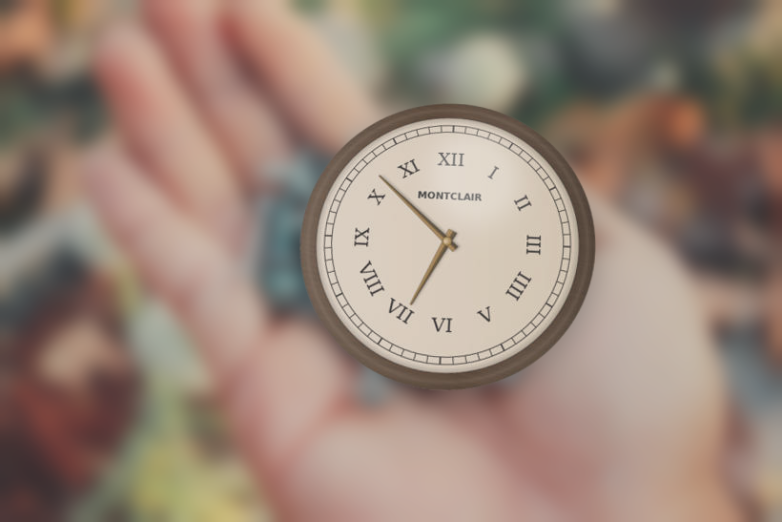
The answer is **6:52**
